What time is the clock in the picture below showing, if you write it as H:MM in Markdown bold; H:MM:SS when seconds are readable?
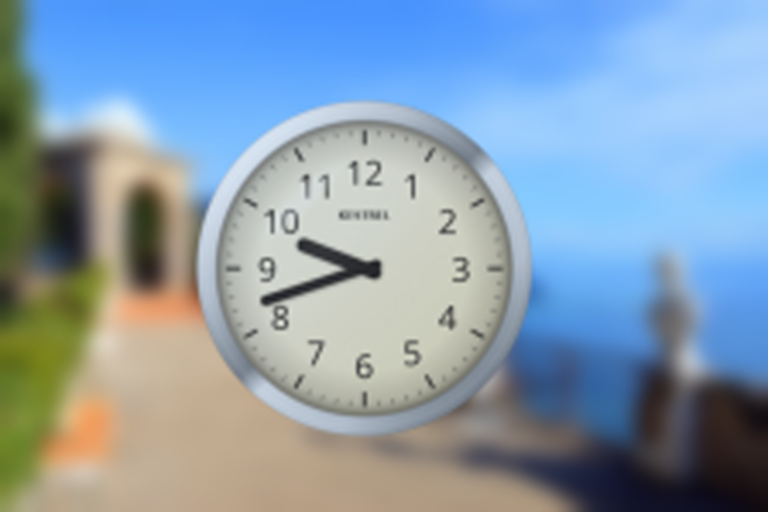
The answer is **9:42**
